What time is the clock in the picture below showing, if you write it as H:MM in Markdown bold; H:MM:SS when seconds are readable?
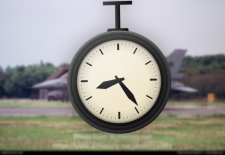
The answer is **8:24**
